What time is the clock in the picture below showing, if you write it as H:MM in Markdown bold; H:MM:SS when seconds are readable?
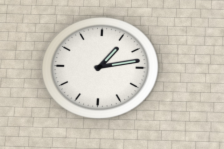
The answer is **1:13**
